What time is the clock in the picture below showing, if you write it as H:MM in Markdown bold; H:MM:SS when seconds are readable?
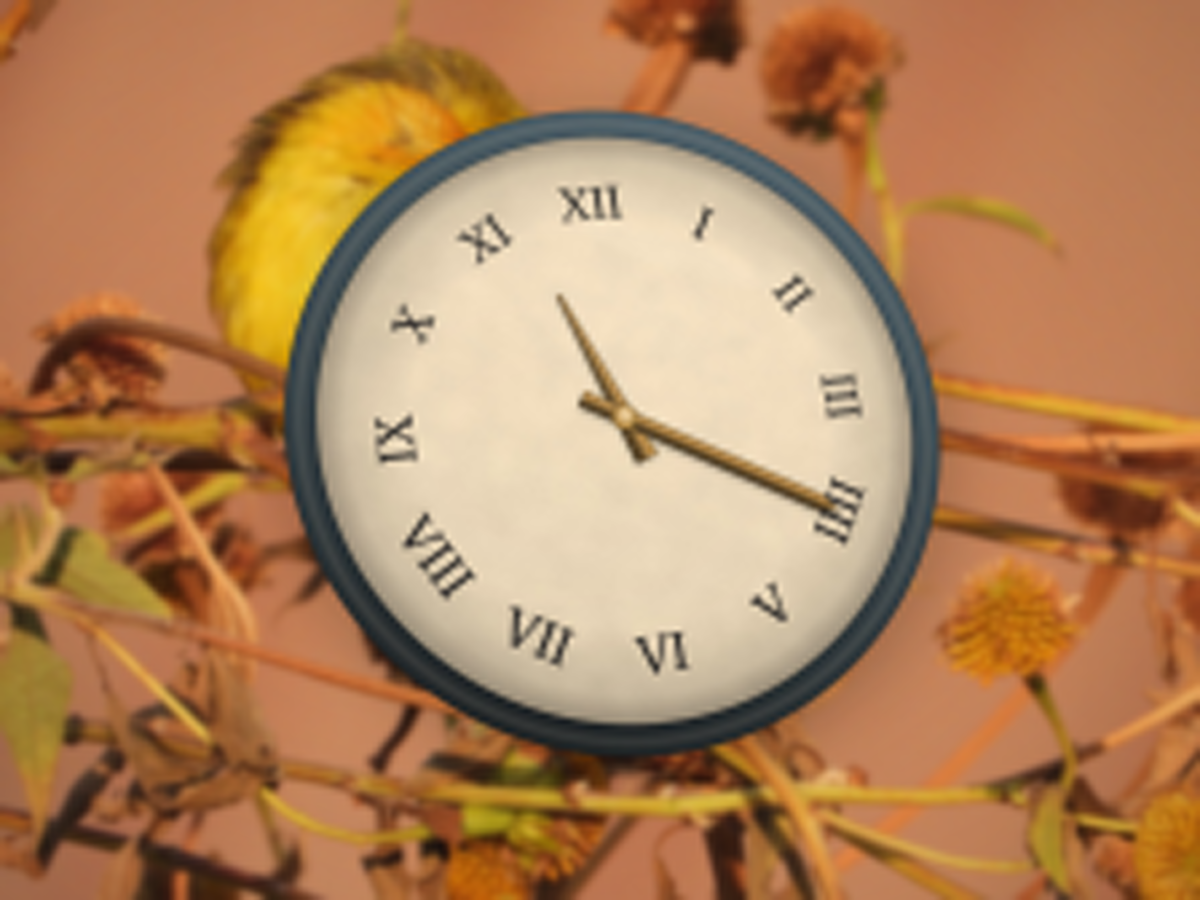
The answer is **11:20**
